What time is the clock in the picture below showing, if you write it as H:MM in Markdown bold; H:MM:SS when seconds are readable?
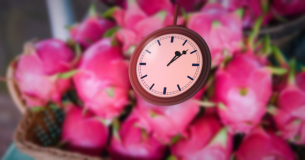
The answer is **1:08**
